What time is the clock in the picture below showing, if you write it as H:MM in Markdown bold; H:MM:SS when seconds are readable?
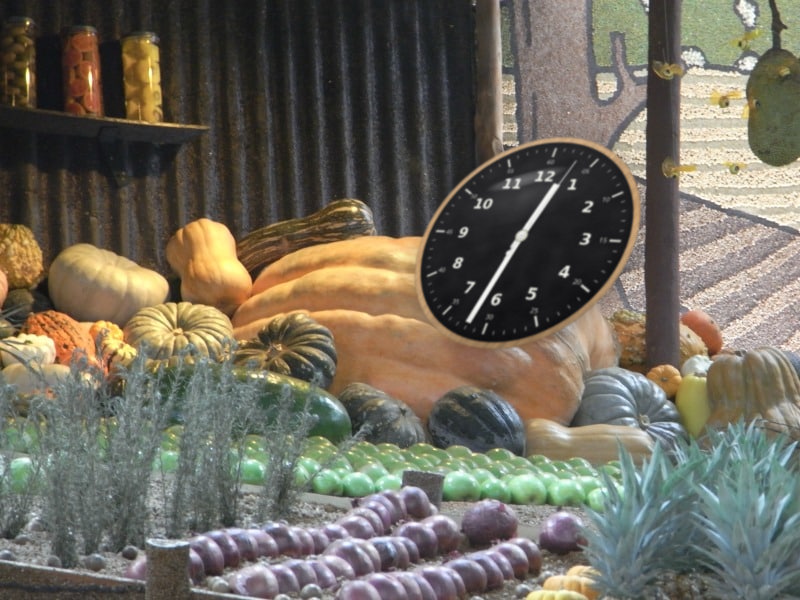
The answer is **12:32:03**
